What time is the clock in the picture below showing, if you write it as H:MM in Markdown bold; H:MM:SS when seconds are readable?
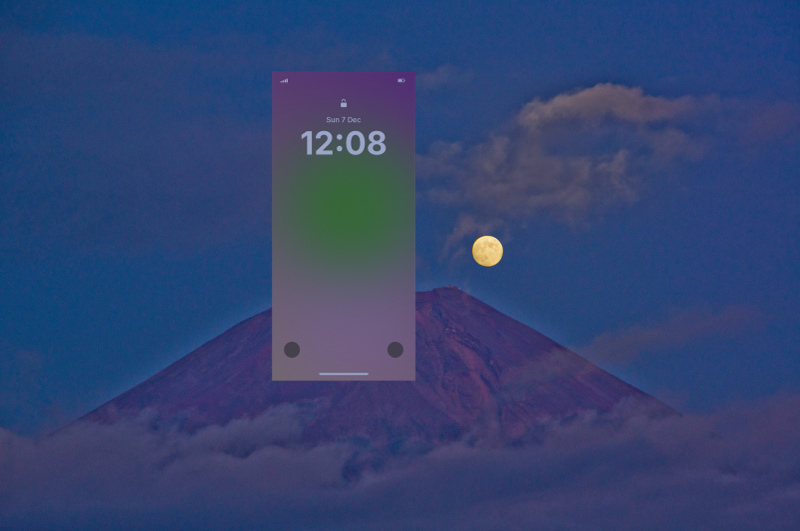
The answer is **12:08**
